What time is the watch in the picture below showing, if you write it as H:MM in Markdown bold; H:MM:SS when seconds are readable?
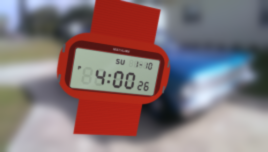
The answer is **4:00:26**
